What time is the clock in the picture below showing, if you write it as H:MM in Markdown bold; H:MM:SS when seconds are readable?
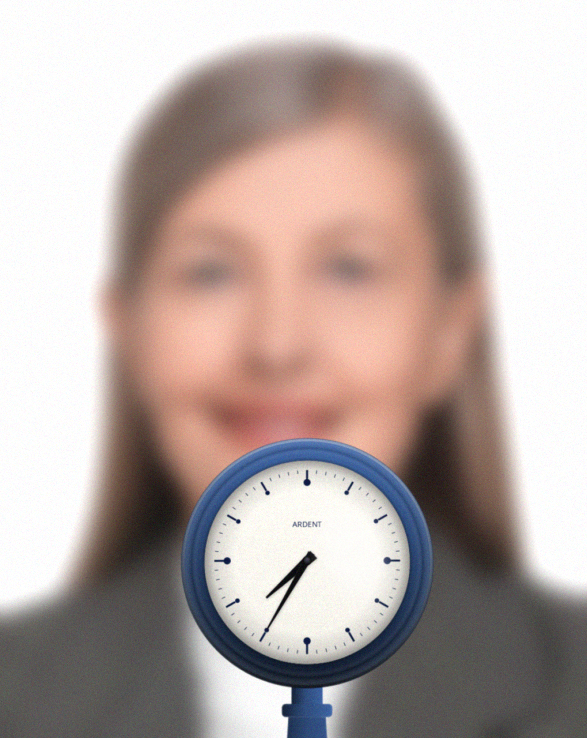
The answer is **7:35**
